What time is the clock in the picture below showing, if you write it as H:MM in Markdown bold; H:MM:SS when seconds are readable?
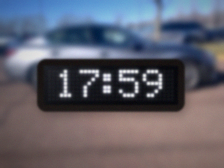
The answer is **17:59**
